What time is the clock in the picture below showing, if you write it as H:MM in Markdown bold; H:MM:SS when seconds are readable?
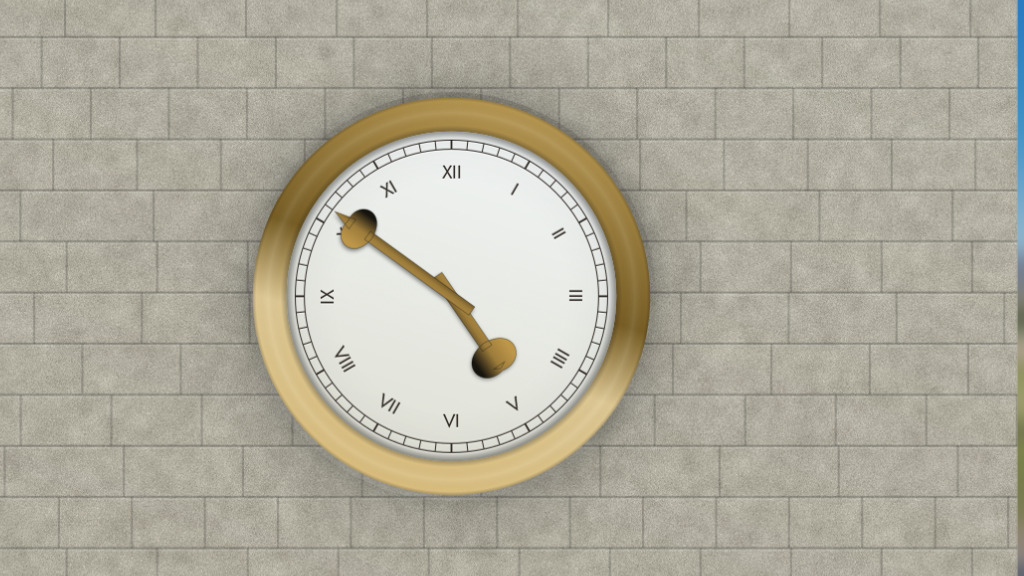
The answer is **4:51**
